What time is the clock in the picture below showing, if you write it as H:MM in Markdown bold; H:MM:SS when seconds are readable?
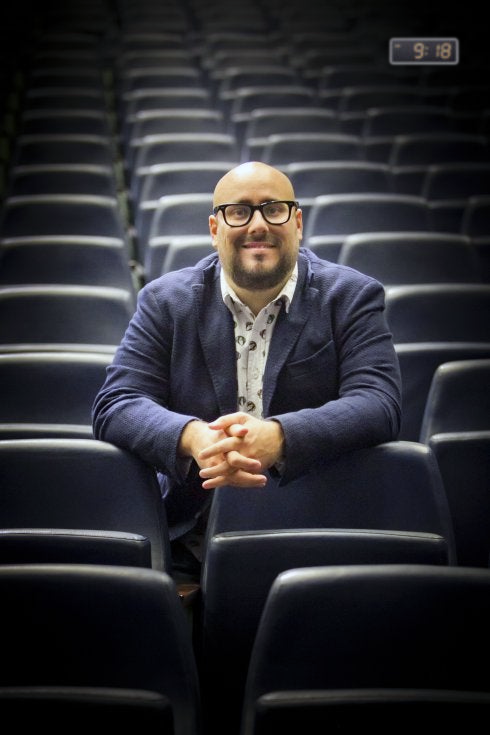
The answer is **9:18**
